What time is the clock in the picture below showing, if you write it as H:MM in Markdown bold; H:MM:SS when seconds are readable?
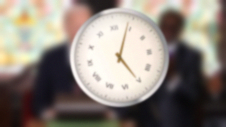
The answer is **5:04**
